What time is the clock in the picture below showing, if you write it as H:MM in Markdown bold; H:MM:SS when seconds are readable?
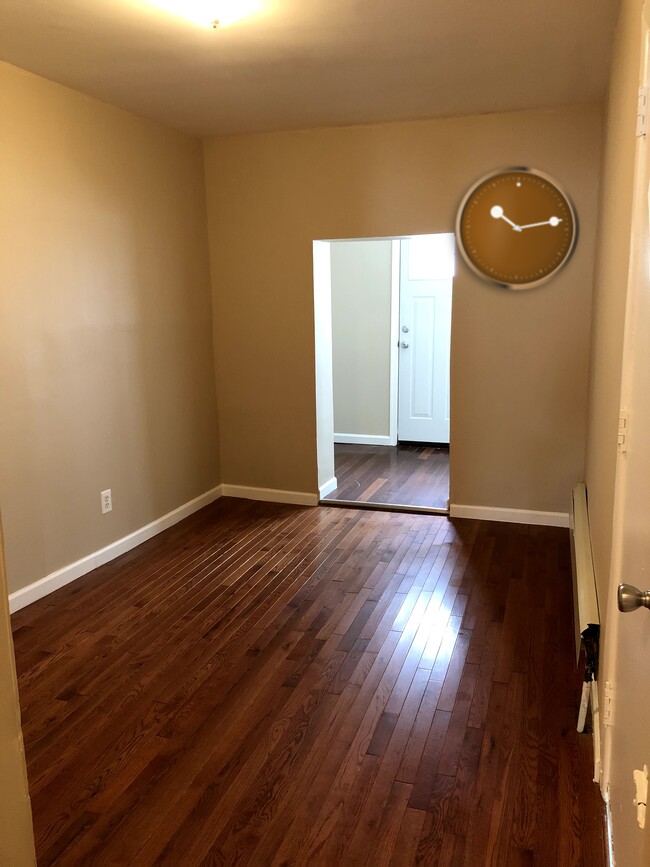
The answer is **10:13**
